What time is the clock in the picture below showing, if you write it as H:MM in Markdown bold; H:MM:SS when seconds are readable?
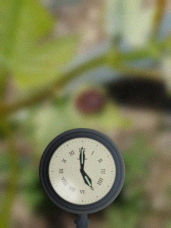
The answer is **5:00**
